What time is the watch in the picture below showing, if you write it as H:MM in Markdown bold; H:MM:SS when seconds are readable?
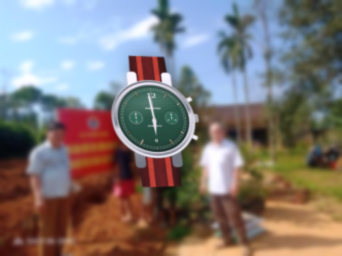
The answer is **5:59**
